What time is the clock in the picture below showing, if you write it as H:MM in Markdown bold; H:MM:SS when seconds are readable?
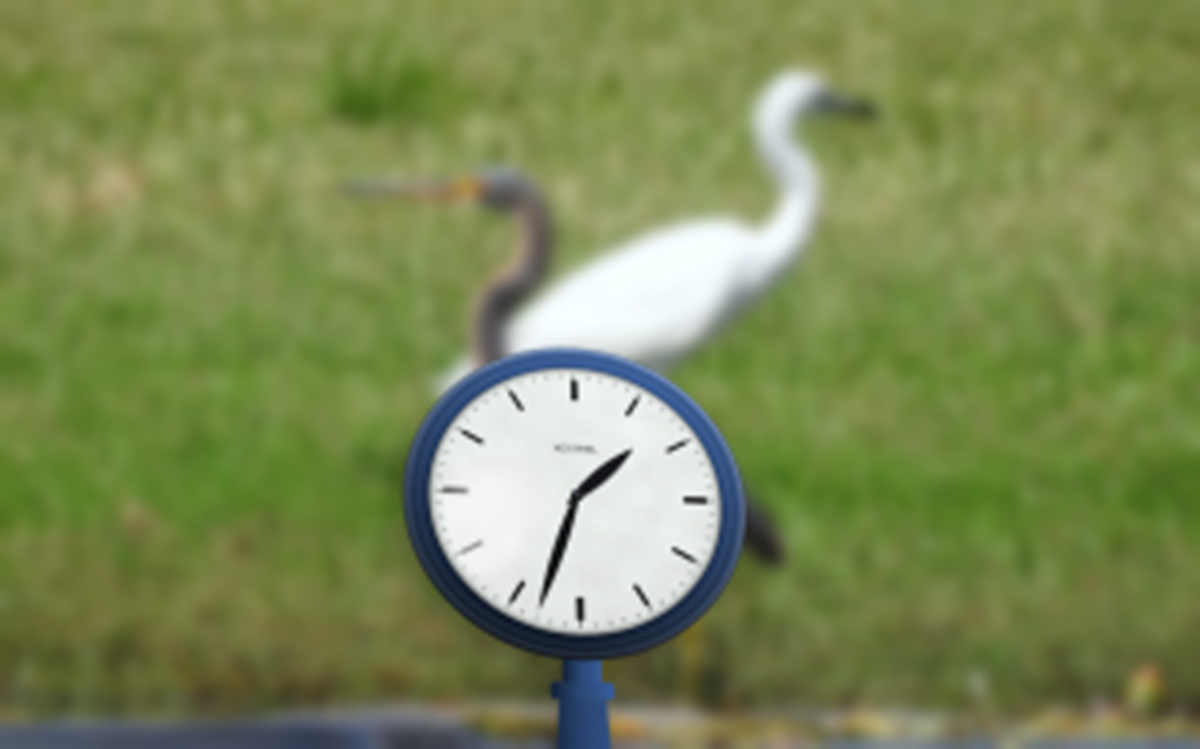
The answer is **1:33**
